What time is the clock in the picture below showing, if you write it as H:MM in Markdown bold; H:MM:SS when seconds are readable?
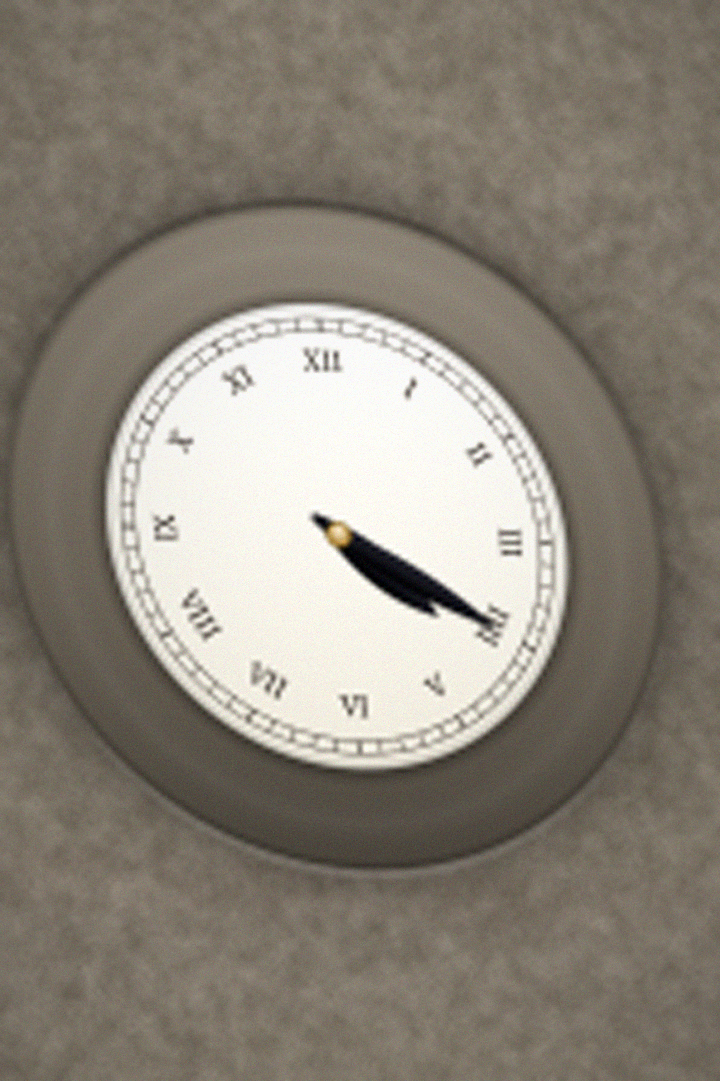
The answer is **4:20**
